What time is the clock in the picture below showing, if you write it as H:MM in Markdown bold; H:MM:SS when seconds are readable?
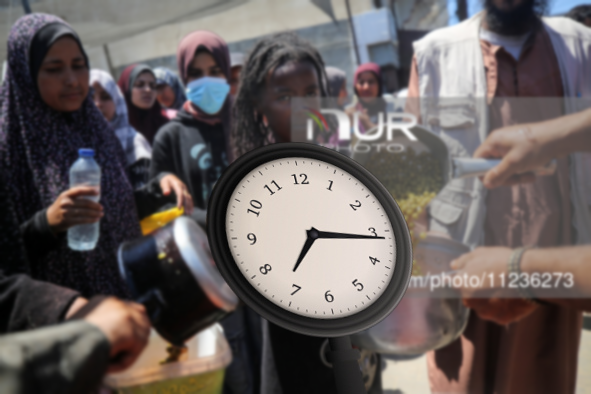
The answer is **7:16**
